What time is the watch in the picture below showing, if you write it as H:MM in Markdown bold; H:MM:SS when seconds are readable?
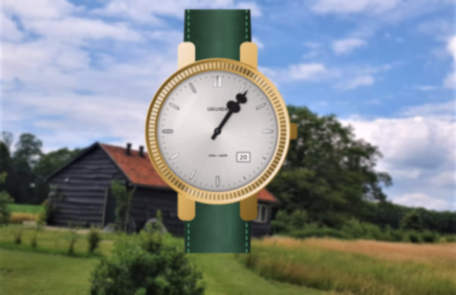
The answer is **1:06**
